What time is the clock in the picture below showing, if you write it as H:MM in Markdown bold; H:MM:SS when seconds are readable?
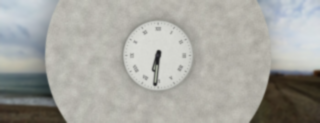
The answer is **6:31**
